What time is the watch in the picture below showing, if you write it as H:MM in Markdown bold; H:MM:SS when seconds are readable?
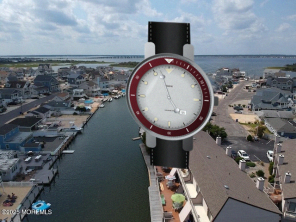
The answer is **4:57**
